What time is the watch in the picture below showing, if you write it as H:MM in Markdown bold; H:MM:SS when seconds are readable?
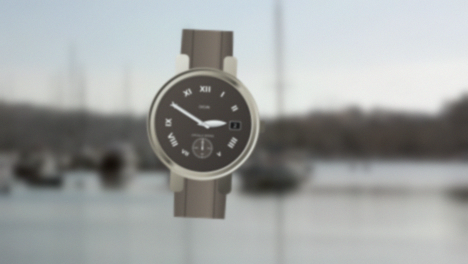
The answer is **2:50**
